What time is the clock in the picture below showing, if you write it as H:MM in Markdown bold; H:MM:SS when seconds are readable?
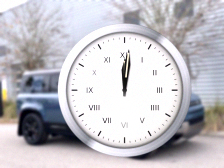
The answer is **12:01**
